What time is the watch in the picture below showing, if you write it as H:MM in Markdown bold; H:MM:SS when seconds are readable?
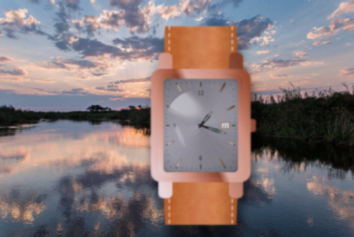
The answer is **1:18**
